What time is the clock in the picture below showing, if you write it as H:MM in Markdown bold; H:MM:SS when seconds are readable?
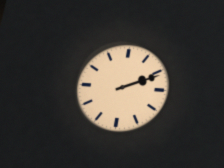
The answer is **2:11**
